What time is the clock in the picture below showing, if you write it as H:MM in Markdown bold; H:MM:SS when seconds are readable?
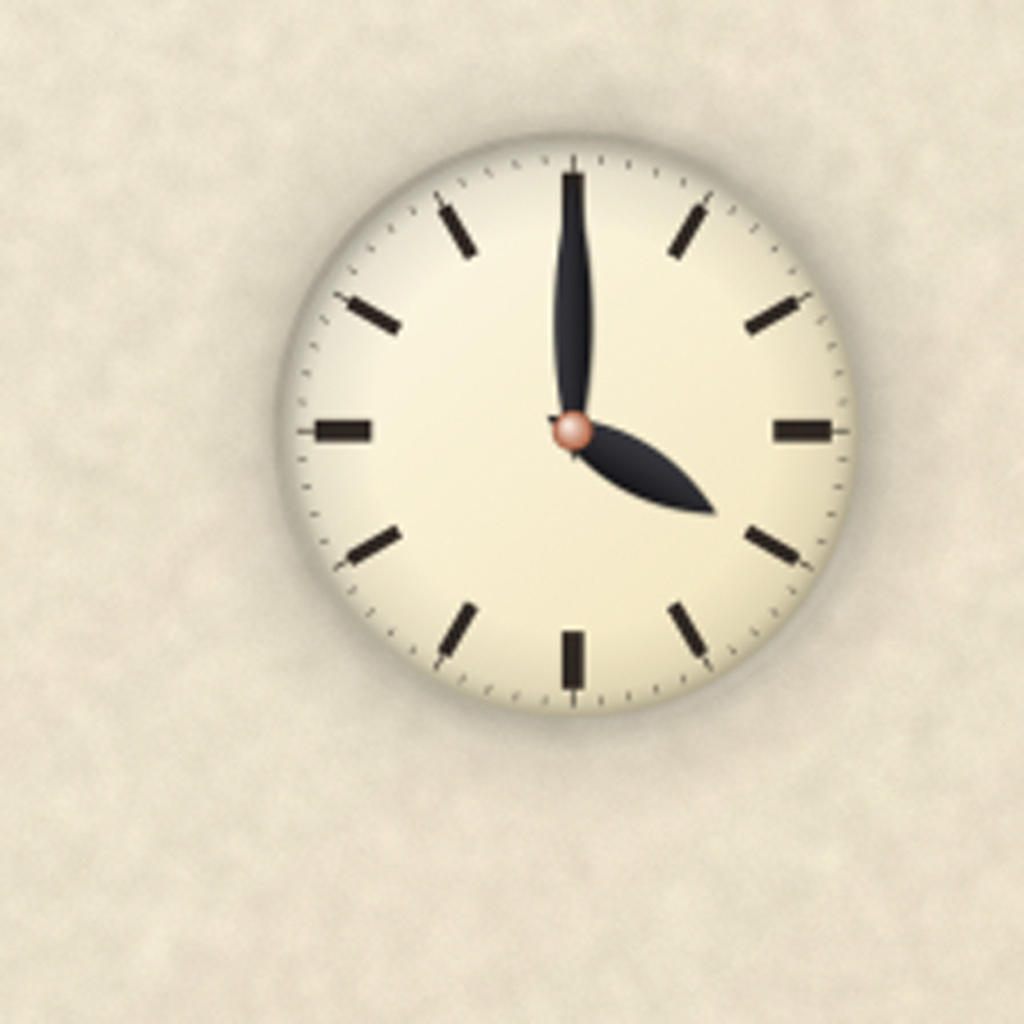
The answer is **4:00**
